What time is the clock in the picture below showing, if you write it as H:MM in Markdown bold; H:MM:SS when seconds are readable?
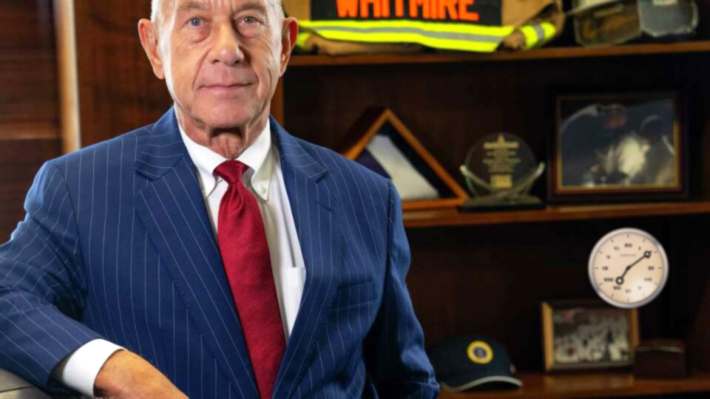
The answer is **7:09**
